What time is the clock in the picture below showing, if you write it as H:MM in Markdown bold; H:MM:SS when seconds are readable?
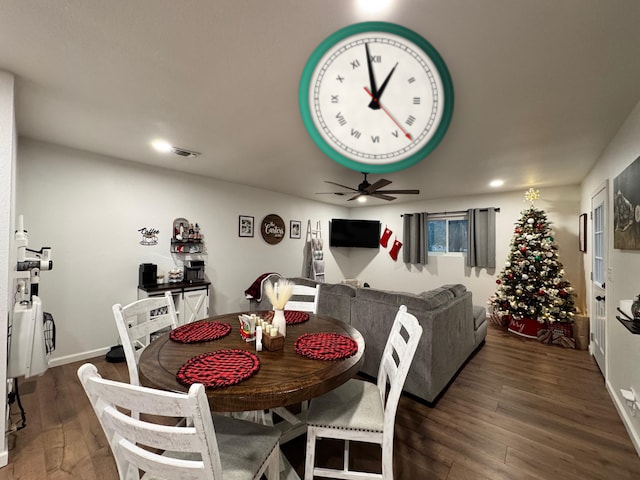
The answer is **12:58:23**
